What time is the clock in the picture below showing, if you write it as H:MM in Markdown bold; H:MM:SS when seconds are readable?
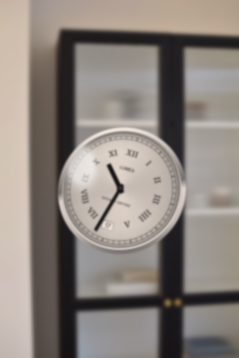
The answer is **10:32**
